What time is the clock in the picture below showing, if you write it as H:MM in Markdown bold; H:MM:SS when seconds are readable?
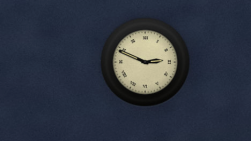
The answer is **2:49**
